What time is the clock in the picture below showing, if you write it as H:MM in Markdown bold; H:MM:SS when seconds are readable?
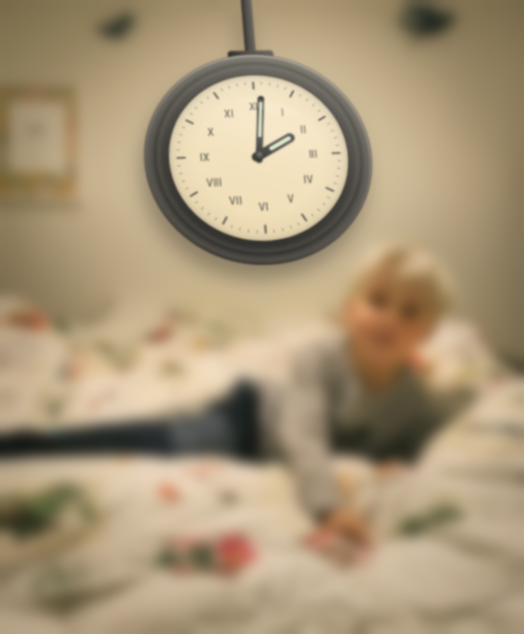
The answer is **2:01**
